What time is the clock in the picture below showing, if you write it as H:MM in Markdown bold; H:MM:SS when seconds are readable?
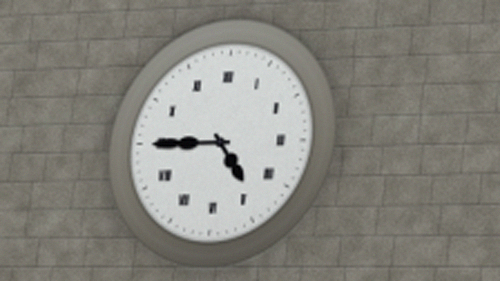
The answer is **4:45**
